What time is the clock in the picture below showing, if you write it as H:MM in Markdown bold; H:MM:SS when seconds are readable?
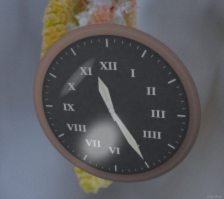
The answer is **11:25**
